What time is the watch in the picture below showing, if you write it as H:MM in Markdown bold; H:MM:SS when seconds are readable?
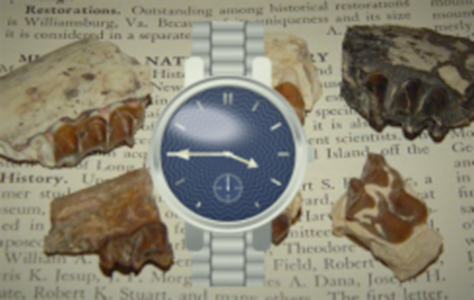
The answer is **3:45**
